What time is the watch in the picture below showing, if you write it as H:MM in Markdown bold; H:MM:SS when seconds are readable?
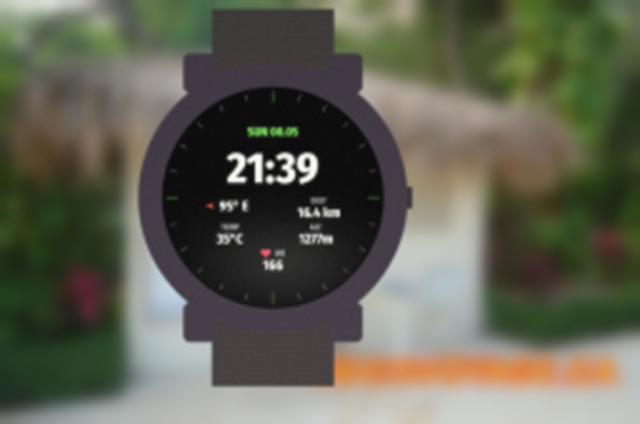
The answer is **21:39**
